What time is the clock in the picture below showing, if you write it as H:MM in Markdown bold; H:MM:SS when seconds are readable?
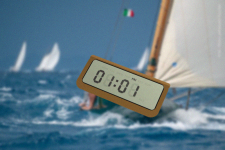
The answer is **1:01**
